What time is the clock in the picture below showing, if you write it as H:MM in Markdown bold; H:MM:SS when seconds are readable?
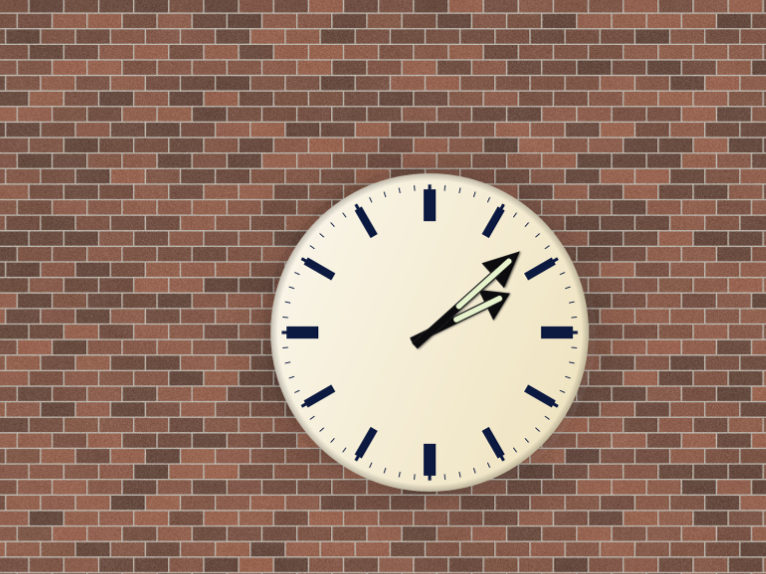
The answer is **2:08**
